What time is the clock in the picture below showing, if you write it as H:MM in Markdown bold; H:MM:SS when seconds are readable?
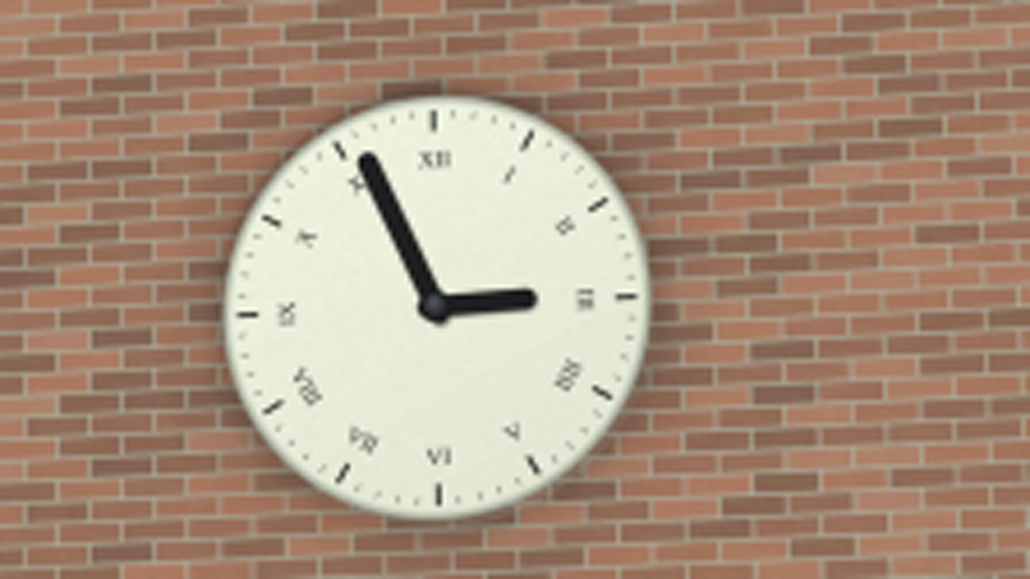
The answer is **2:56**
